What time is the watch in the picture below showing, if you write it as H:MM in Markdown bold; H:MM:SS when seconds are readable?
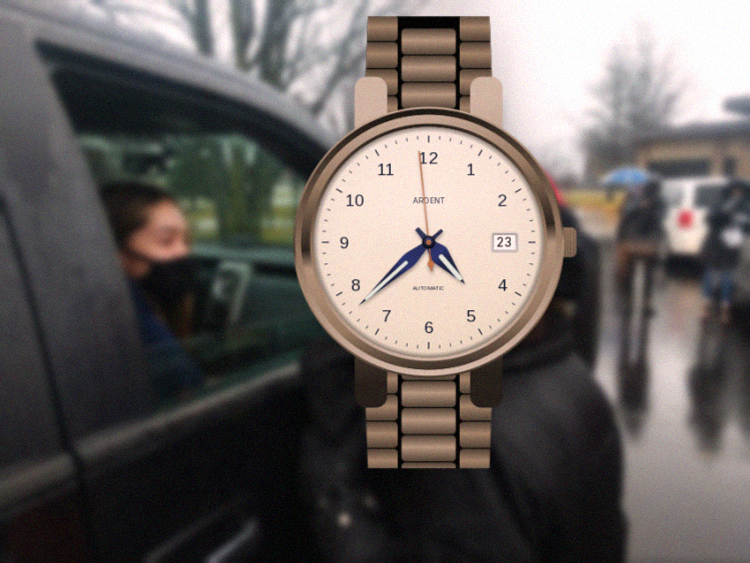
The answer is **4:37:59**
